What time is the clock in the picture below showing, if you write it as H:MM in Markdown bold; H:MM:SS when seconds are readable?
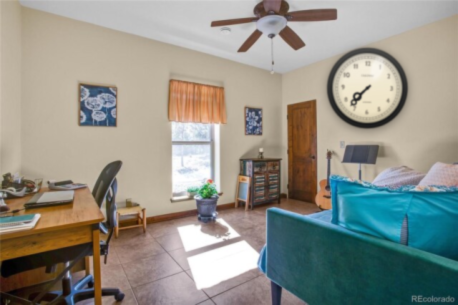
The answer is **7:37**
